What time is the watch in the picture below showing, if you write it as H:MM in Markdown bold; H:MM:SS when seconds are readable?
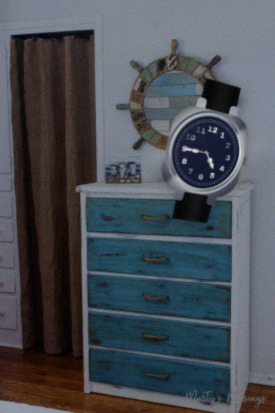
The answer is **4:45**
